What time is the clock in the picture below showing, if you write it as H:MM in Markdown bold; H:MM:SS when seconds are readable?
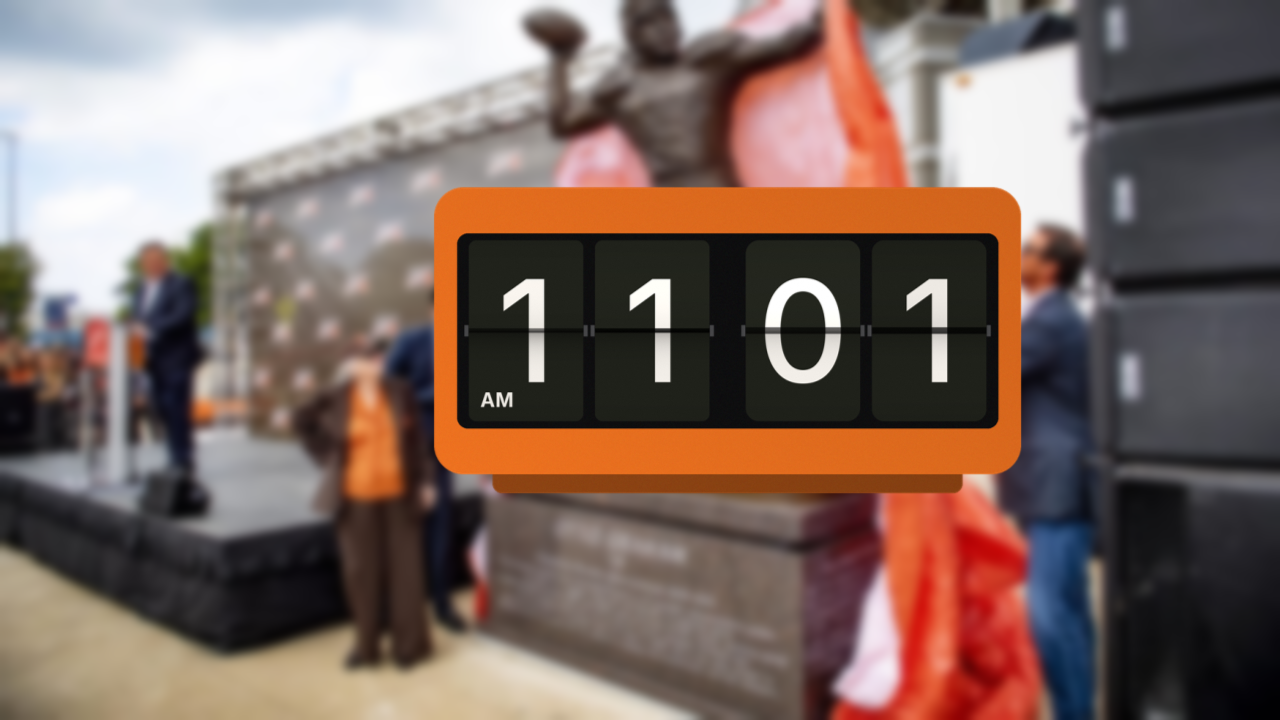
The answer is **11:01**
